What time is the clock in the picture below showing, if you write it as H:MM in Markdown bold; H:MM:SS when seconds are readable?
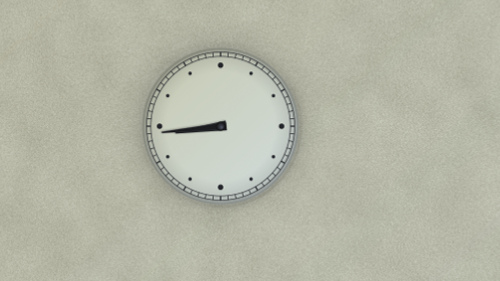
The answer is **8:44**
